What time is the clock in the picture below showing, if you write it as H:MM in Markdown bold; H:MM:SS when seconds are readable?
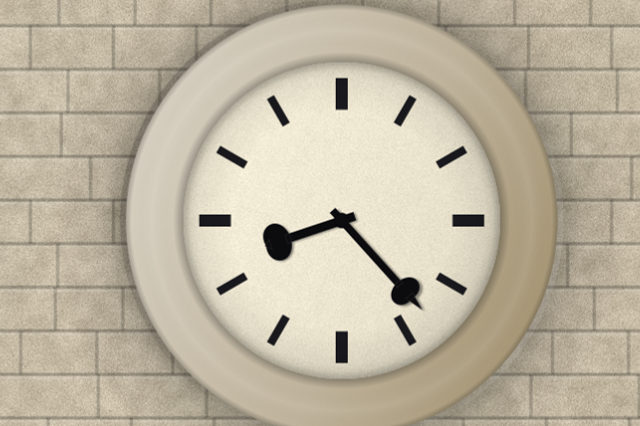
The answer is **8:23**
